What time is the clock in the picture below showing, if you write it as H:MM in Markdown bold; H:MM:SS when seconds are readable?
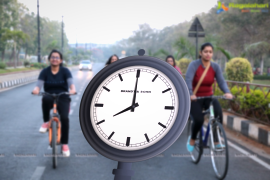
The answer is **8:00**
